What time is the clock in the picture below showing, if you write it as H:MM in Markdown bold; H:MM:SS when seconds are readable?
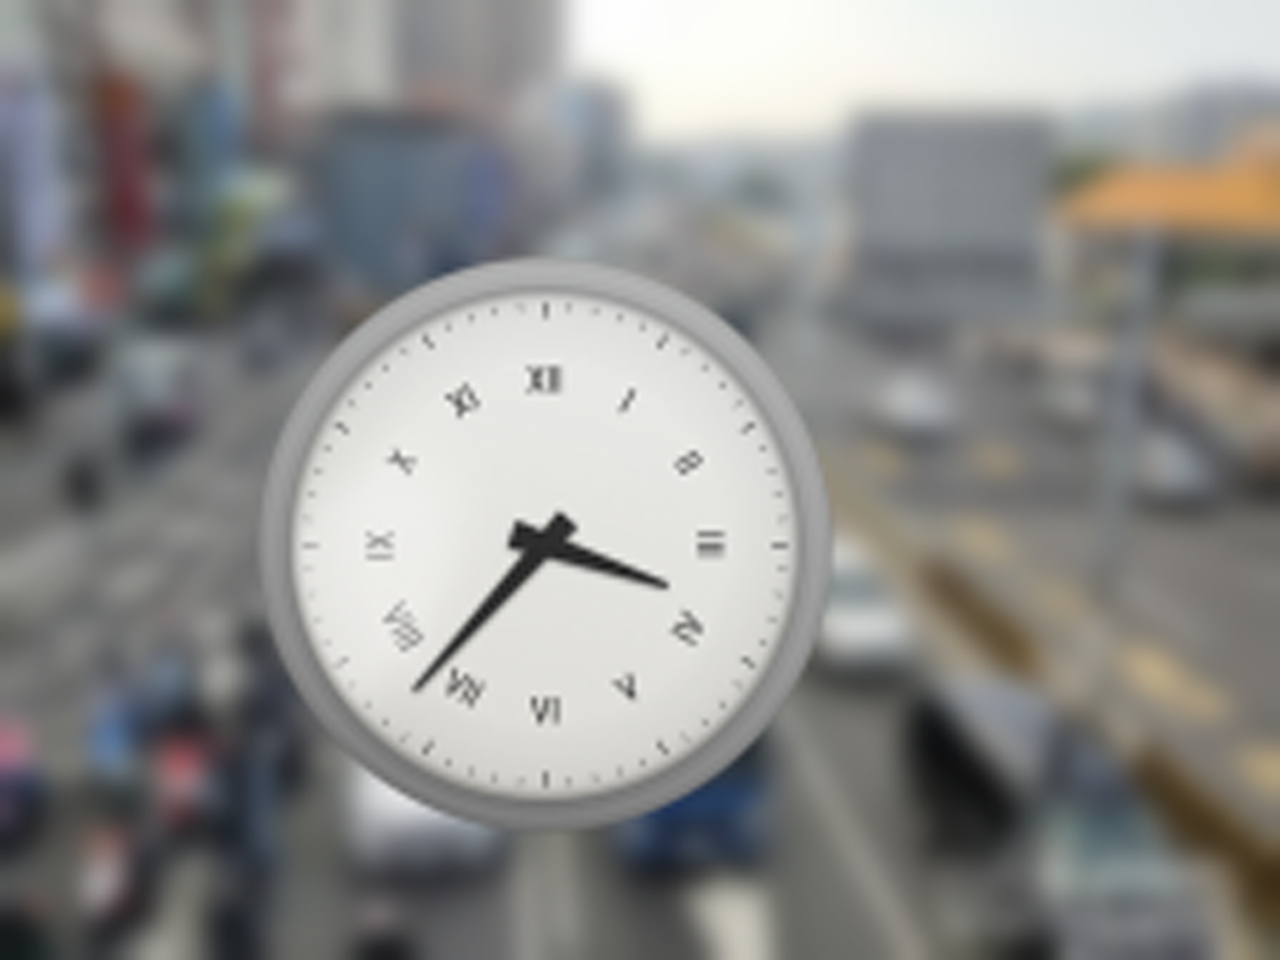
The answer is **3:37**
